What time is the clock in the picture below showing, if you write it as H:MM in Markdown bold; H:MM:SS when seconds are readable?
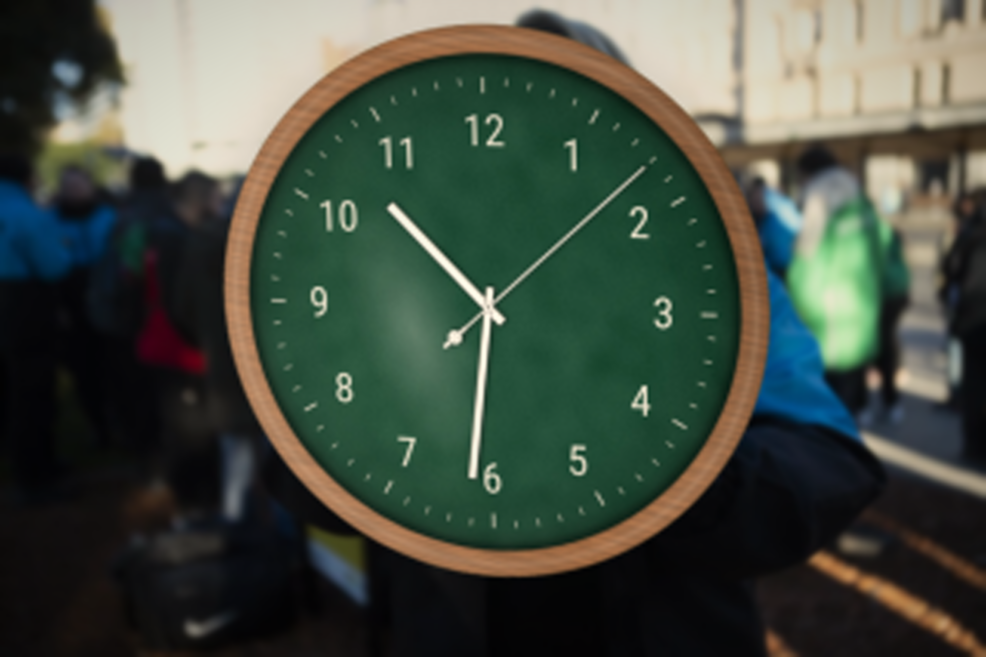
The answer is **10:31:08**
